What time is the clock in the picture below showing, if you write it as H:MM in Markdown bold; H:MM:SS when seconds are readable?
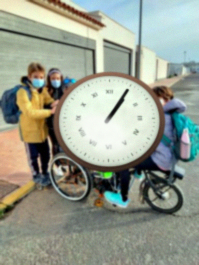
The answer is **1:05**
